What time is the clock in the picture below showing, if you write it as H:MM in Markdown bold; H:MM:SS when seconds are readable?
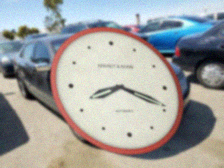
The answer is **8:19**
